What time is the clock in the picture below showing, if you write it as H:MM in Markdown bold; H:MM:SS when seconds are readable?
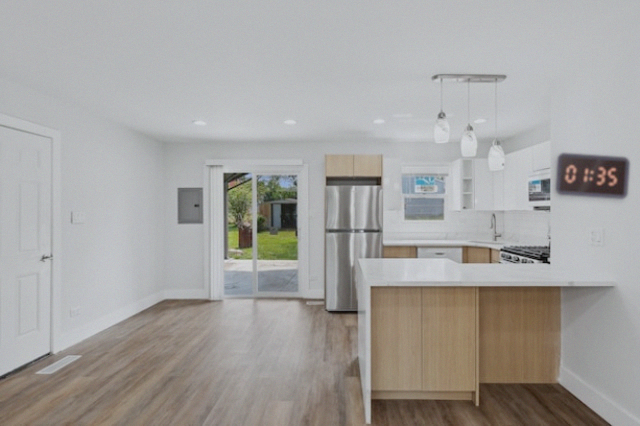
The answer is **1:35**
